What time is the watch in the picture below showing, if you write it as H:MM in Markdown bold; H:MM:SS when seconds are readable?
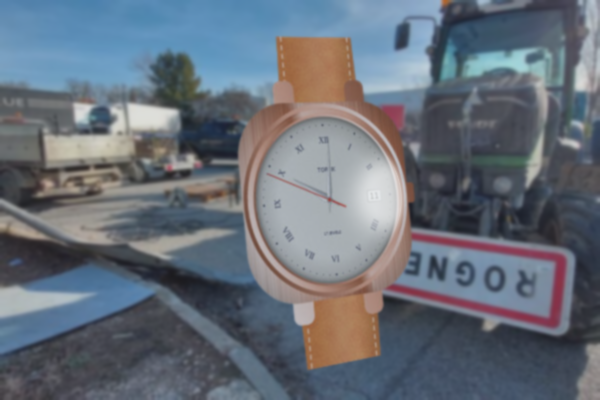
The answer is **10:00:49**
